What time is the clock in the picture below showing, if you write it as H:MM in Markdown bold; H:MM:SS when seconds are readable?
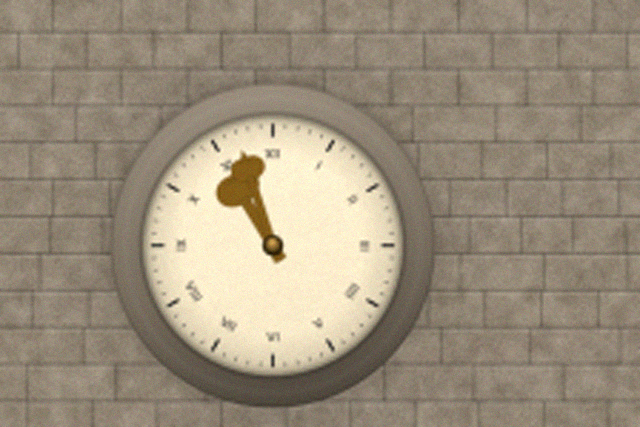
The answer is **10:57**
